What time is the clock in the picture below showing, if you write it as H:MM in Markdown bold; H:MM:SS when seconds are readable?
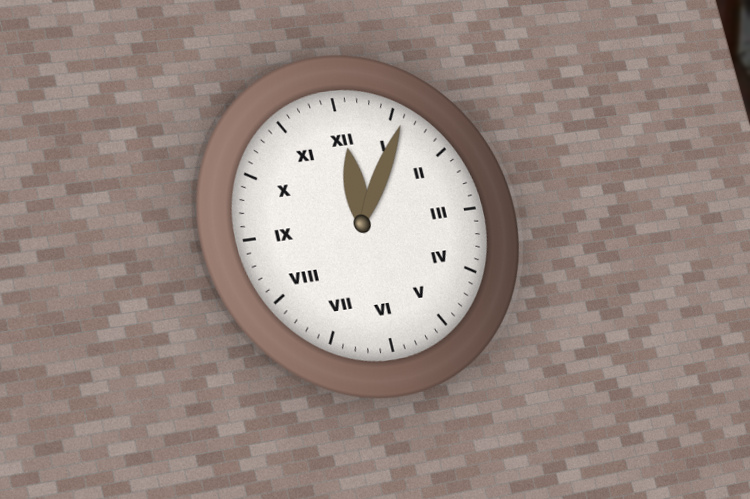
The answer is **12:06**
